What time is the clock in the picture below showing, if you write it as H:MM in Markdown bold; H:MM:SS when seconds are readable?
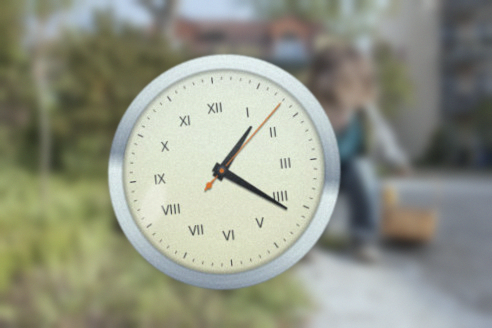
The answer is **1:21:08**
